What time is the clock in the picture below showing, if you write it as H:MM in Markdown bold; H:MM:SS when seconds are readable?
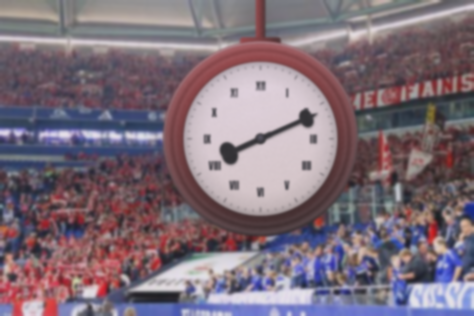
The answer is **8:11**
